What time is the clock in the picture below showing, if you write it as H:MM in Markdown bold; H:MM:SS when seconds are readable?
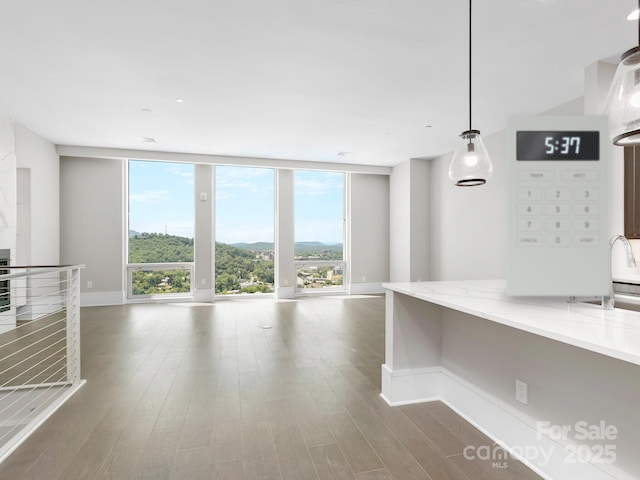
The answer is **5:37**
